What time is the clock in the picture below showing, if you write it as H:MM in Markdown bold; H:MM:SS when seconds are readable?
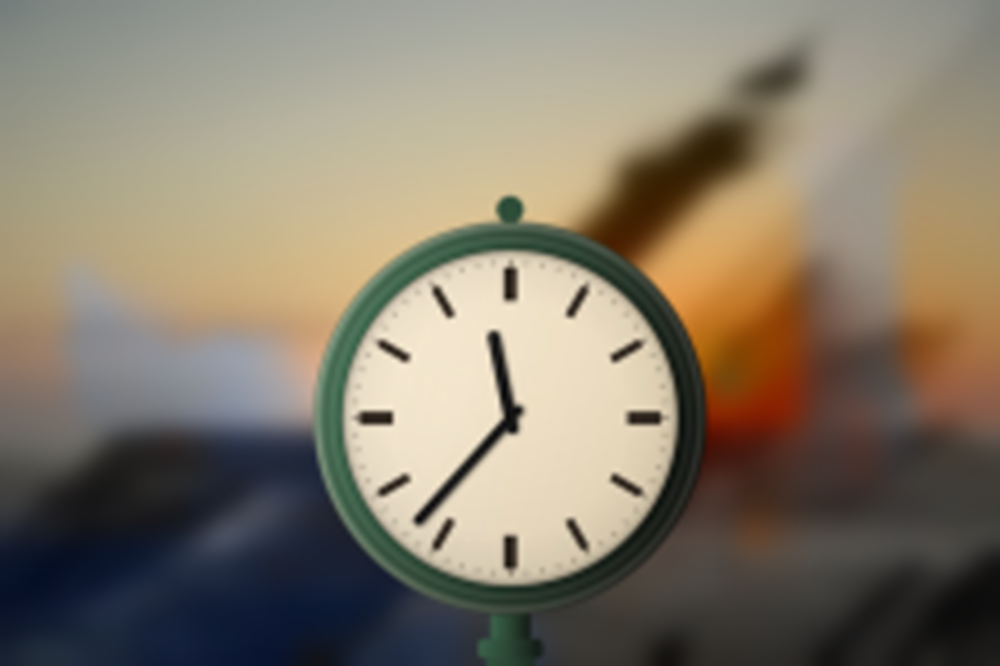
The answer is **11:37**
